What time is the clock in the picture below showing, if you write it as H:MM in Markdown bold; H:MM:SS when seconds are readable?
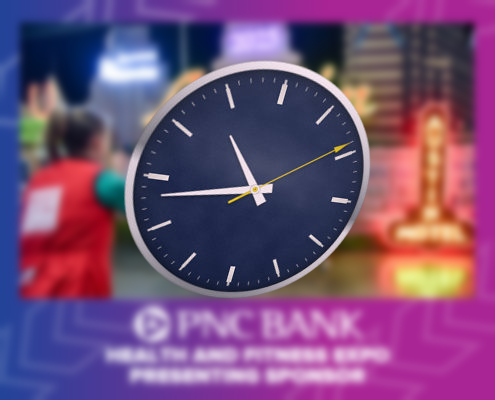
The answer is **10:43:09**
